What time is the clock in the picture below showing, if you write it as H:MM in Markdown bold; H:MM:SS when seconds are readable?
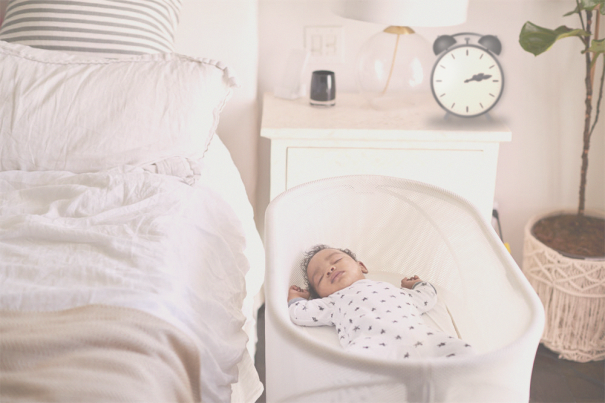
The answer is **2:13**
